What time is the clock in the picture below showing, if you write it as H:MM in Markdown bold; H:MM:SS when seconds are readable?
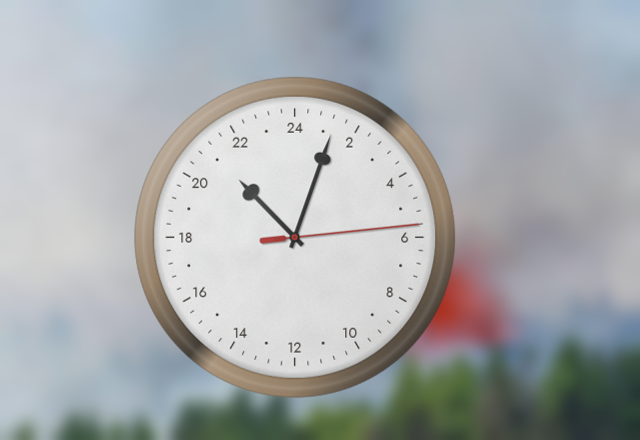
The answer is **21:03:14**
